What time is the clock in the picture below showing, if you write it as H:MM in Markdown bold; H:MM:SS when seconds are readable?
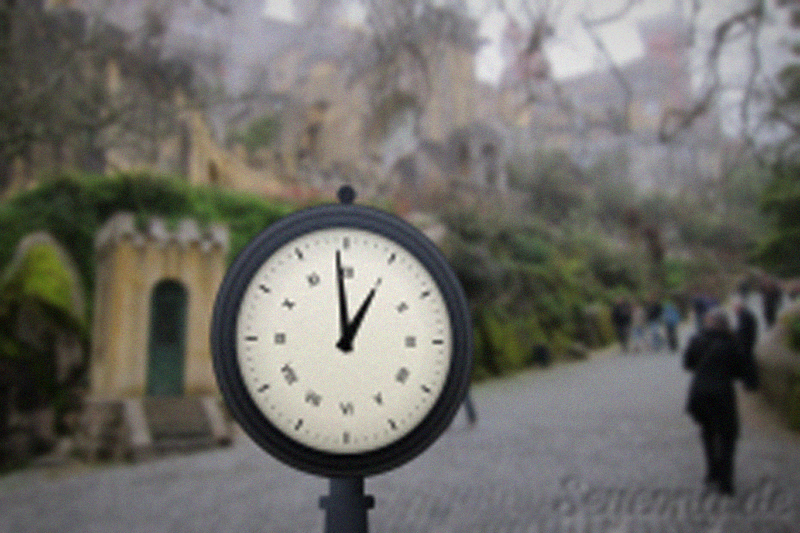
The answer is **12:59**
